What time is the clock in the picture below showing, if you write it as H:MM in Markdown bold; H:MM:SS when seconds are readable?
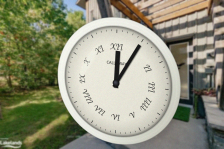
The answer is **12:05**
